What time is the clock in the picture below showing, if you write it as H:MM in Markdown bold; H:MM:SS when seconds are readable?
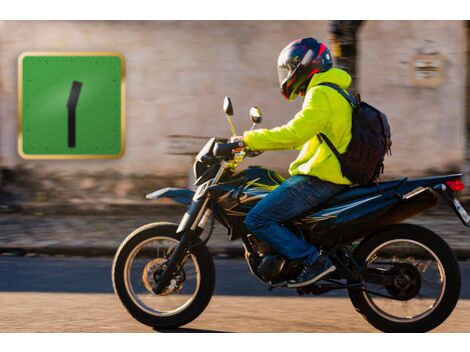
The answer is **12:30**
